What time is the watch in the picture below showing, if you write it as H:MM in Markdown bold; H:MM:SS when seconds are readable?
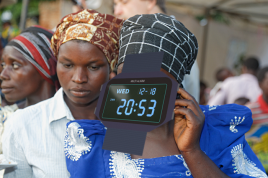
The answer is **20:53**
